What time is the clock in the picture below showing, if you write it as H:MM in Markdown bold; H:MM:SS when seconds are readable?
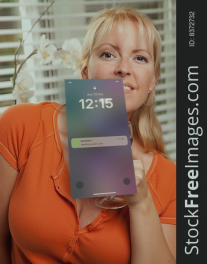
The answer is **12:15**
